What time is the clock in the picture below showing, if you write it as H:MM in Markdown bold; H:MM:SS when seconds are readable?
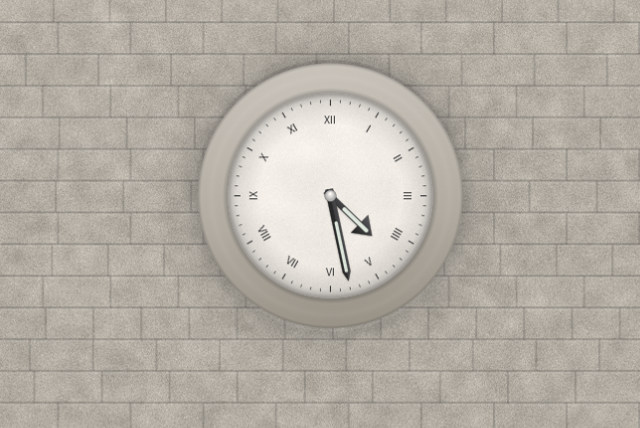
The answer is **4:28**
